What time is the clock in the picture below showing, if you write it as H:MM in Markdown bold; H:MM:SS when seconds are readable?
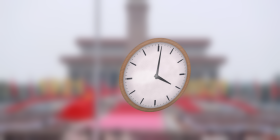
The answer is **4:01**
